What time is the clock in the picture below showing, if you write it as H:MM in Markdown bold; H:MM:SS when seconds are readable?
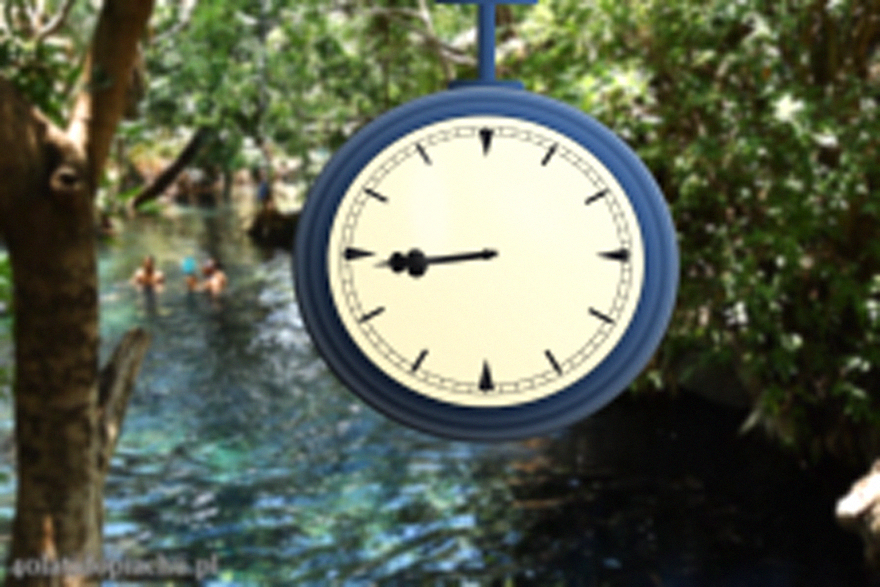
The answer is **8:44**
